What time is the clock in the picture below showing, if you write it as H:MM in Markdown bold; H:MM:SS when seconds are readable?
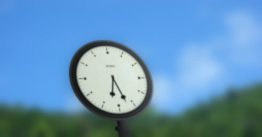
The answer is **6:27**
